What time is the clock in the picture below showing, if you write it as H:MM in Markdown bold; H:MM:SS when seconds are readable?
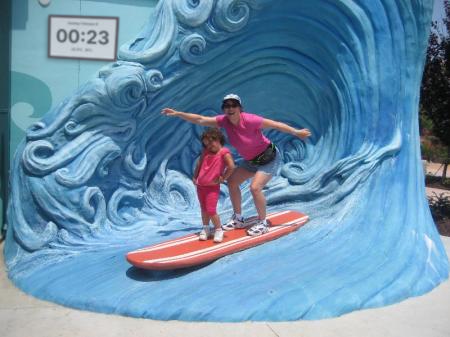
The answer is **0:23**
